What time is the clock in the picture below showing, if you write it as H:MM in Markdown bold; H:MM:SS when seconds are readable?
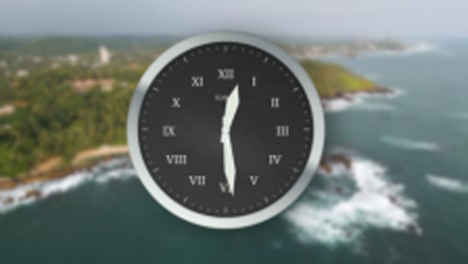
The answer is **12:29**
